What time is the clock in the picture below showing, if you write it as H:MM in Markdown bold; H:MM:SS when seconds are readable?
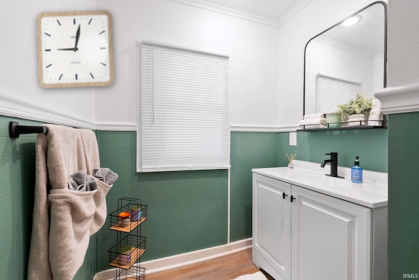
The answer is **9:02**
